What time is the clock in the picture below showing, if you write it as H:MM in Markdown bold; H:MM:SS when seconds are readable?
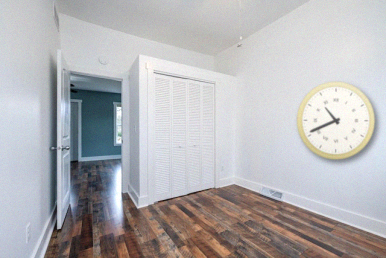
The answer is **10:41**
